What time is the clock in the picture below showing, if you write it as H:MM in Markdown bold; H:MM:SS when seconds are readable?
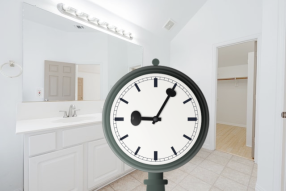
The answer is **9:05**
